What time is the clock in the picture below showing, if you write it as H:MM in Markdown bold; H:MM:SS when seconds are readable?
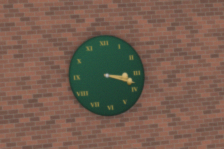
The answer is **3:18**
